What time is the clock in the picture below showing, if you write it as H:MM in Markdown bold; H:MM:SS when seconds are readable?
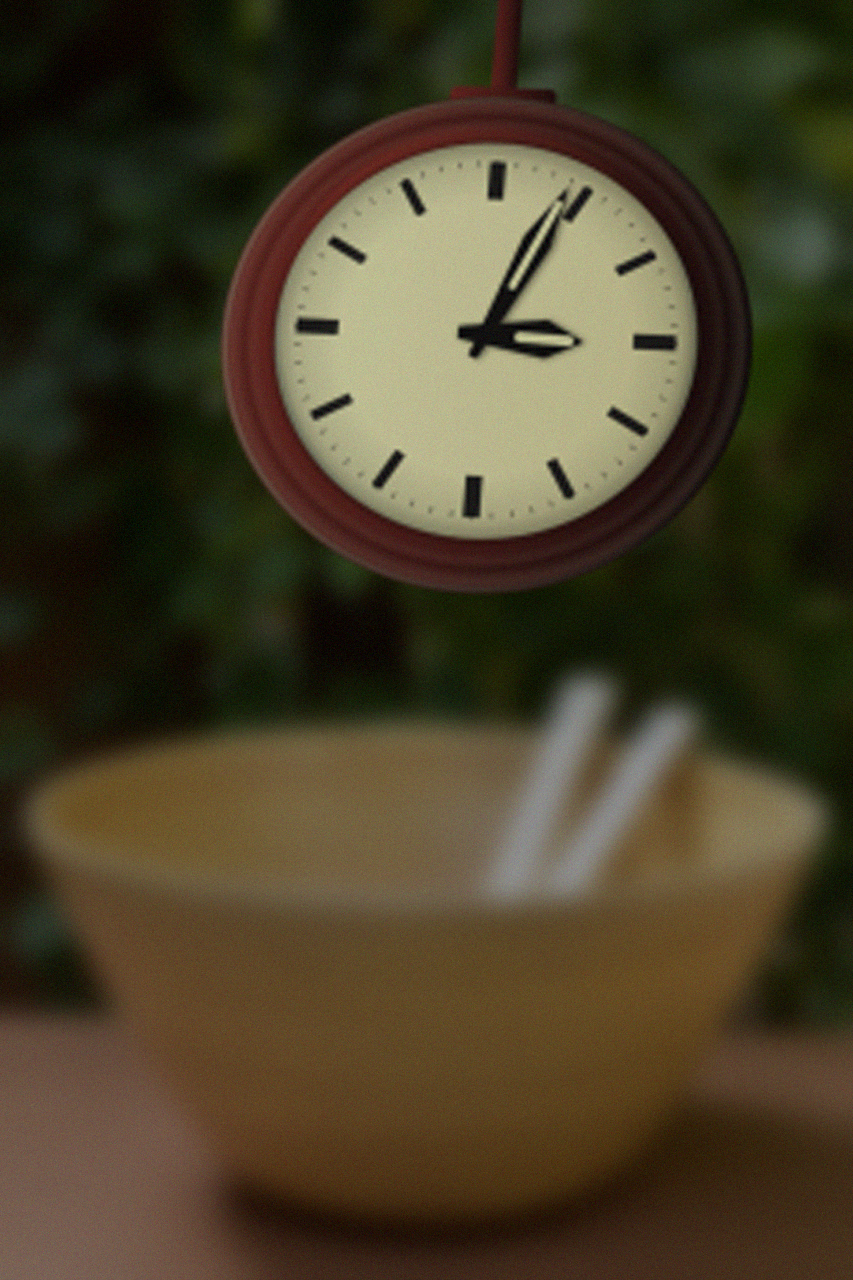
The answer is **3:04**
